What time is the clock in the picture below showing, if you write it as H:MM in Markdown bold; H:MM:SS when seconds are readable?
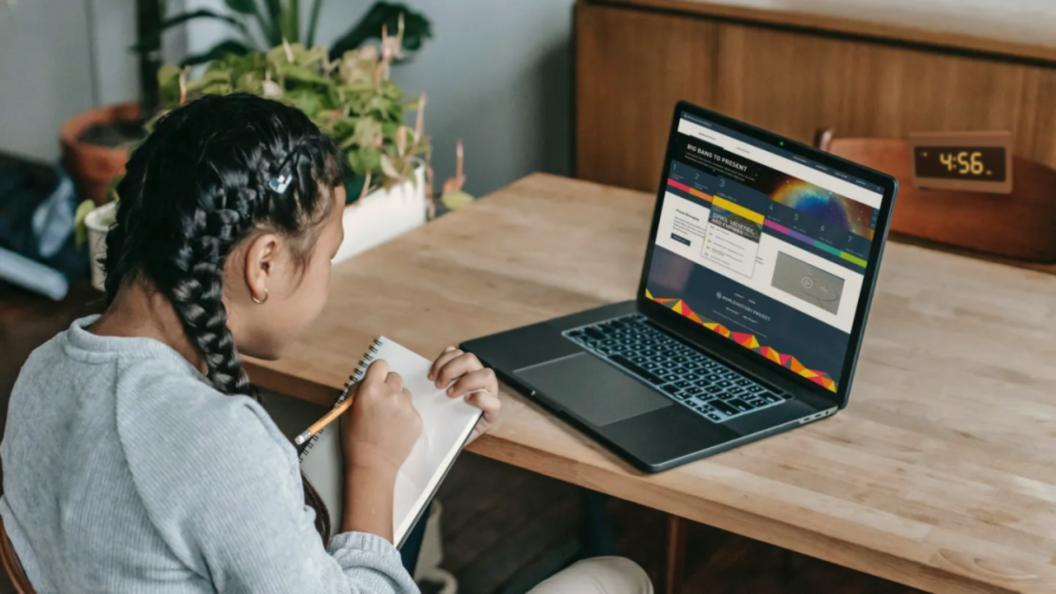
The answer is **4:56**
